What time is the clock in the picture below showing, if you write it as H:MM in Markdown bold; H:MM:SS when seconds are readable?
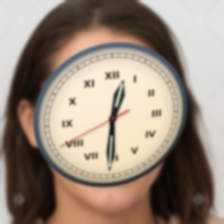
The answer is **12:30:41**
